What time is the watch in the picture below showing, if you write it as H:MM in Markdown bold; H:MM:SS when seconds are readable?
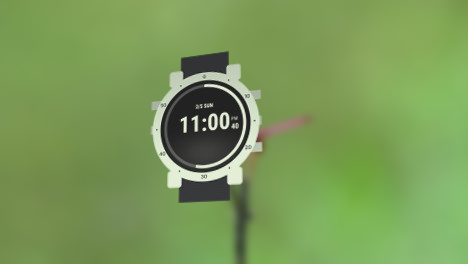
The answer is **11:00:40**
